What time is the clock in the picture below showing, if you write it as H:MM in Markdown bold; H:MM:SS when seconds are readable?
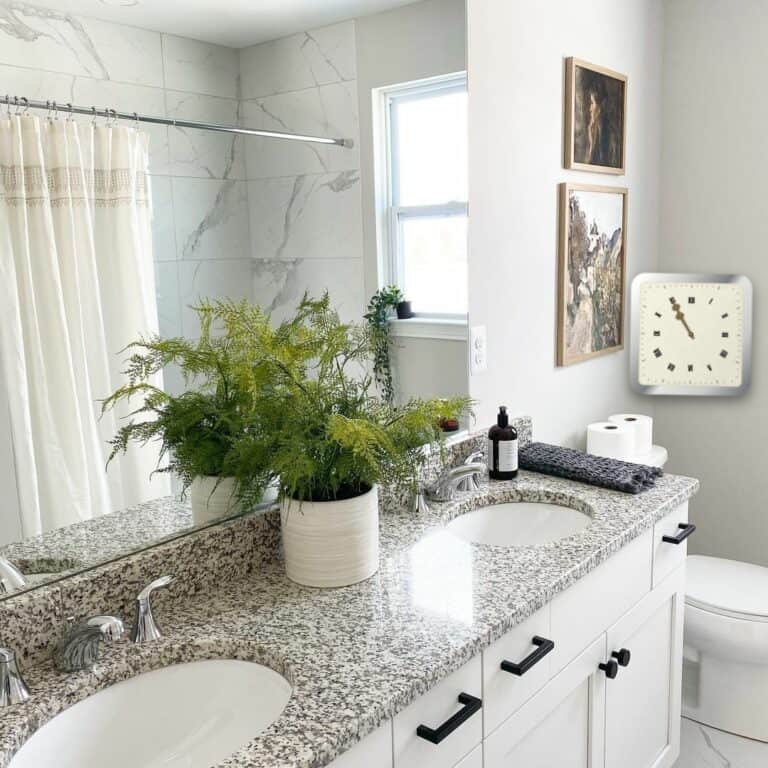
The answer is **10:55**
